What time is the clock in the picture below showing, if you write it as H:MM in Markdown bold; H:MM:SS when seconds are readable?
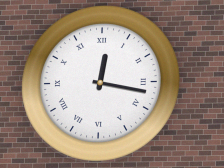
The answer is **12:17**
